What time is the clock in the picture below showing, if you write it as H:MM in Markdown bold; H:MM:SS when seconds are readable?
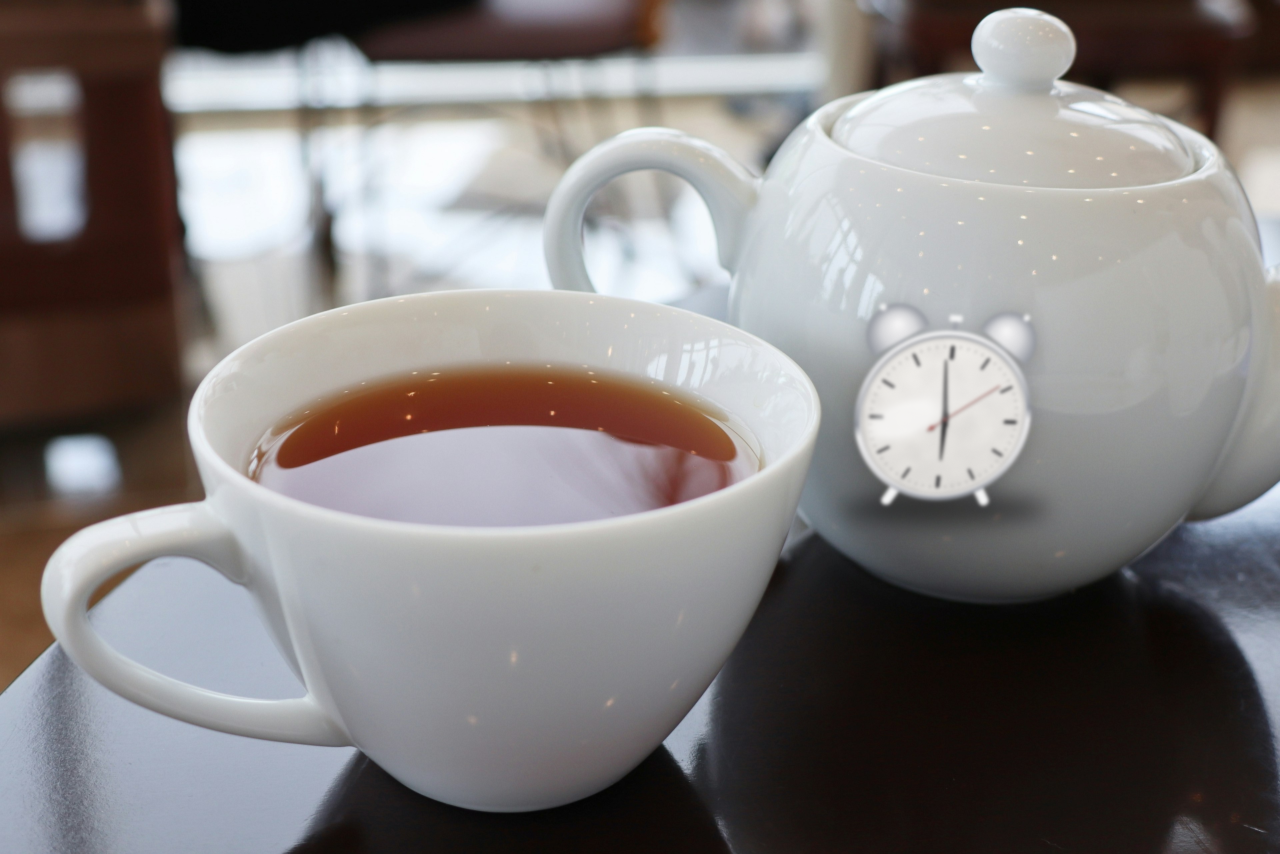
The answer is **5:59:09**
